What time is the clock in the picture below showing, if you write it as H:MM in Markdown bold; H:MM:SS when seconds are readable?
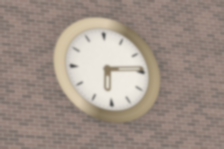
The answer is **6:14**
